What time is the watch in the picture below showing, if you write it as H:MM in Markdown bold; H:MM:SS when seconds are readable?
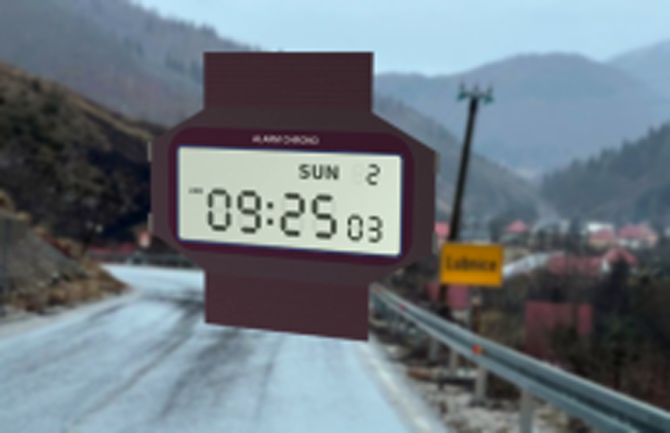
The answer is **9:25:03**
